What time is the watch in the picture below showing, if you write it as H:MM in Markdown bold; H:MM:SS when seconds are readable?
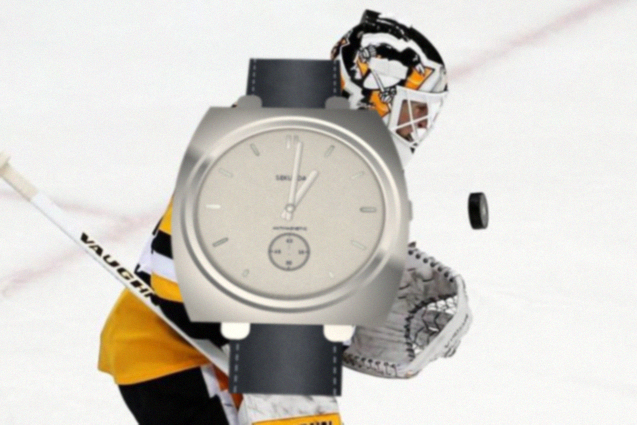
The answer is **1:01**
